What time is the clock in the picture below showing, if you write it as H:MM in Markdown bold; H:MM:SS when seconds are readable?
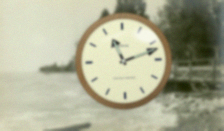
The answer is **11:12**
